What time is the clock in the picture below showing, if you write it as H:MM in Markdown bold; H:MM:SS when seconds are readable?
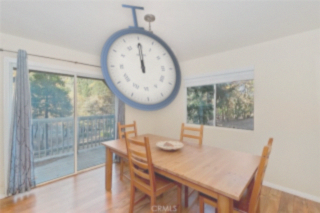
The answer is **12:00**
